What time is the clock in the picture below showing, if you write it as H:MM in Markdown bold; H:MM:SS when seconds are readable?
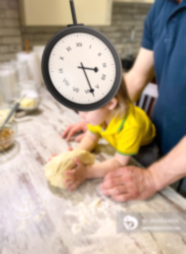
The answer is **3:28**
